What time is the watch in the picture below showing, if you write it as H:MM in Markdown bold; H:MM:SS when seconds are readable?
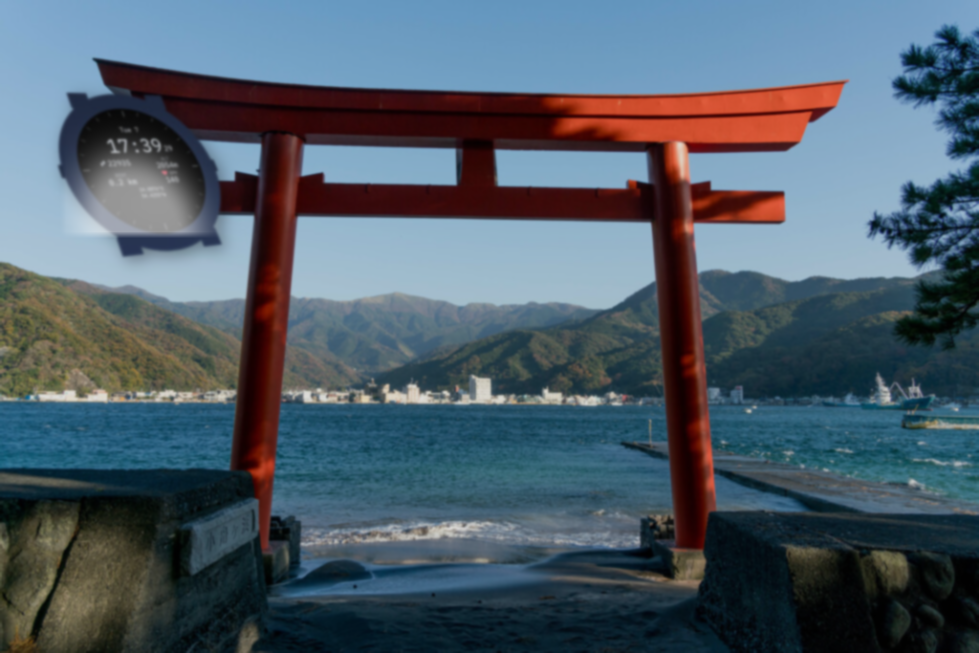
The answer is **17:39**
